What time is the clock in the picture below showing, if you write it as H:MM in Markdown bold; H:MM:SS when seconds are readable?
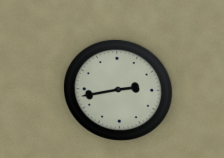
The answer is **2:43**
